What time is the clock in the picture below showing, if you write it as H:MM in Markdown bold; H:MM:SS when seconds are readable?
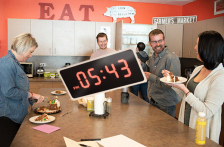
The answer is **5:43**
